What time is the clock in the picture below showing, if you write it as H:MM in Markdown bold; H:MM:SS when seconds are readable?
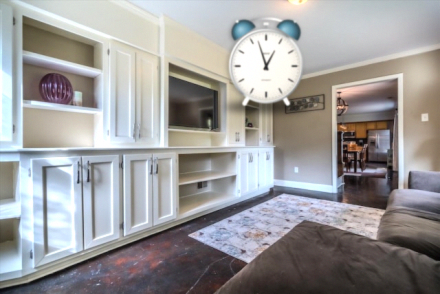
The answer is **12:57**
